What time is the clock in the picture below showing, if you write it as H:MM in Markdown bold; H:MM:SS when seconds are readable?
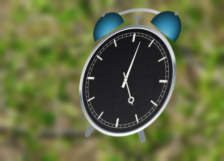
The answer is **5:02**
